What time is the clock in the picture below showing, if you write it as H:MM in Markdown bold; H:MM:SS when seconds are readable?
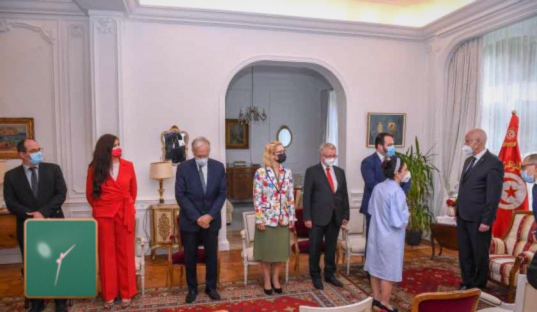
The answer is **1:32**
